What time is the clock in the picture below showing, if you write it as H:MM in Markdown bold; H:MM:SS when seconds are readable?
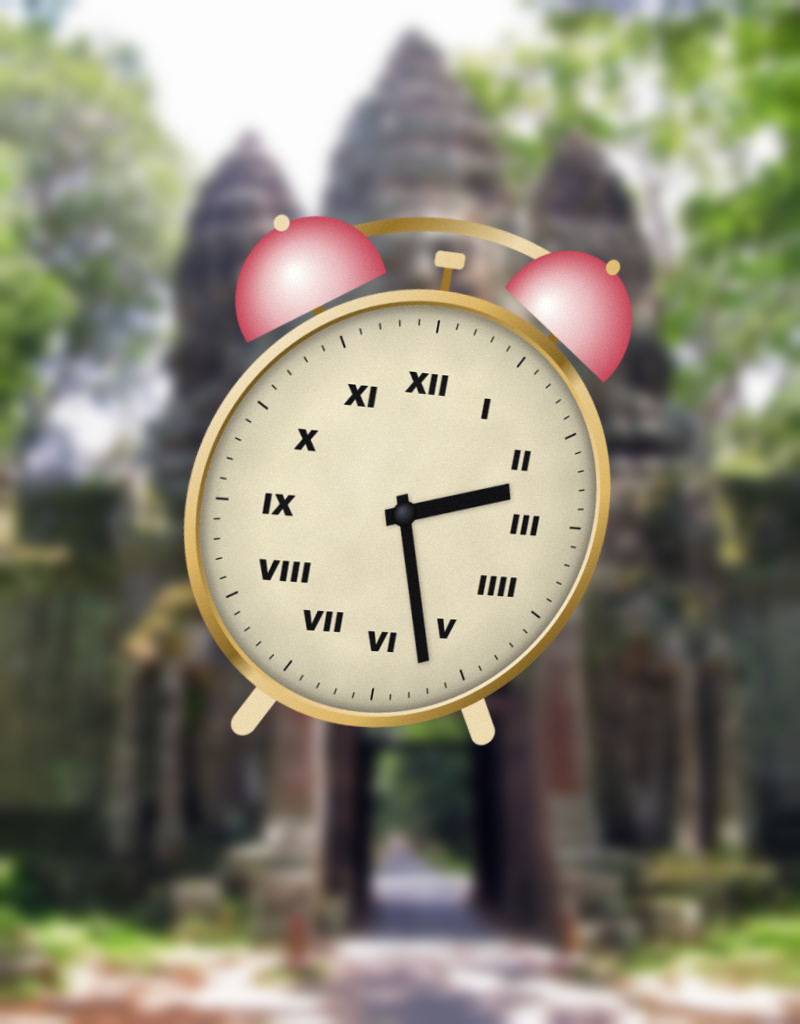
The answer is **2:27**
